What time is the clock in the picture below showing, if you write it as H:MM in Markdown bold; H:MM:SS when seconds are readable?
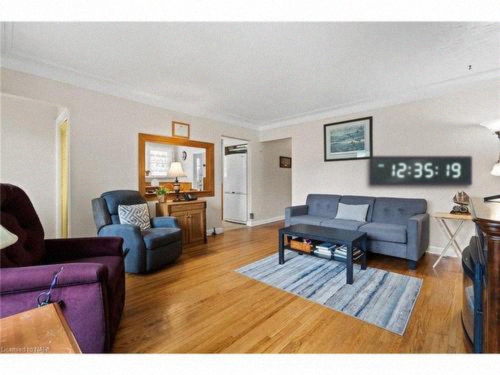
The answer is **12:35:19**
